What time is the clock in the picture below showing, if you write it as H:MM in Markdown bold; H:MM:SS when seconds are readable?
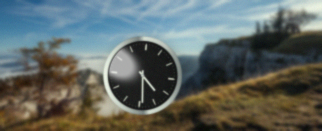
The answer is **4:29**
